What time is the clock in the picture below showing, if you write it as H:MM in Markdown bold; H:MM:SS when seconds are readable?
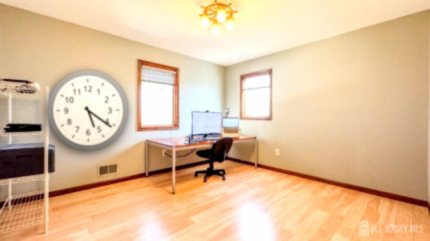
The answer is **5:21**
